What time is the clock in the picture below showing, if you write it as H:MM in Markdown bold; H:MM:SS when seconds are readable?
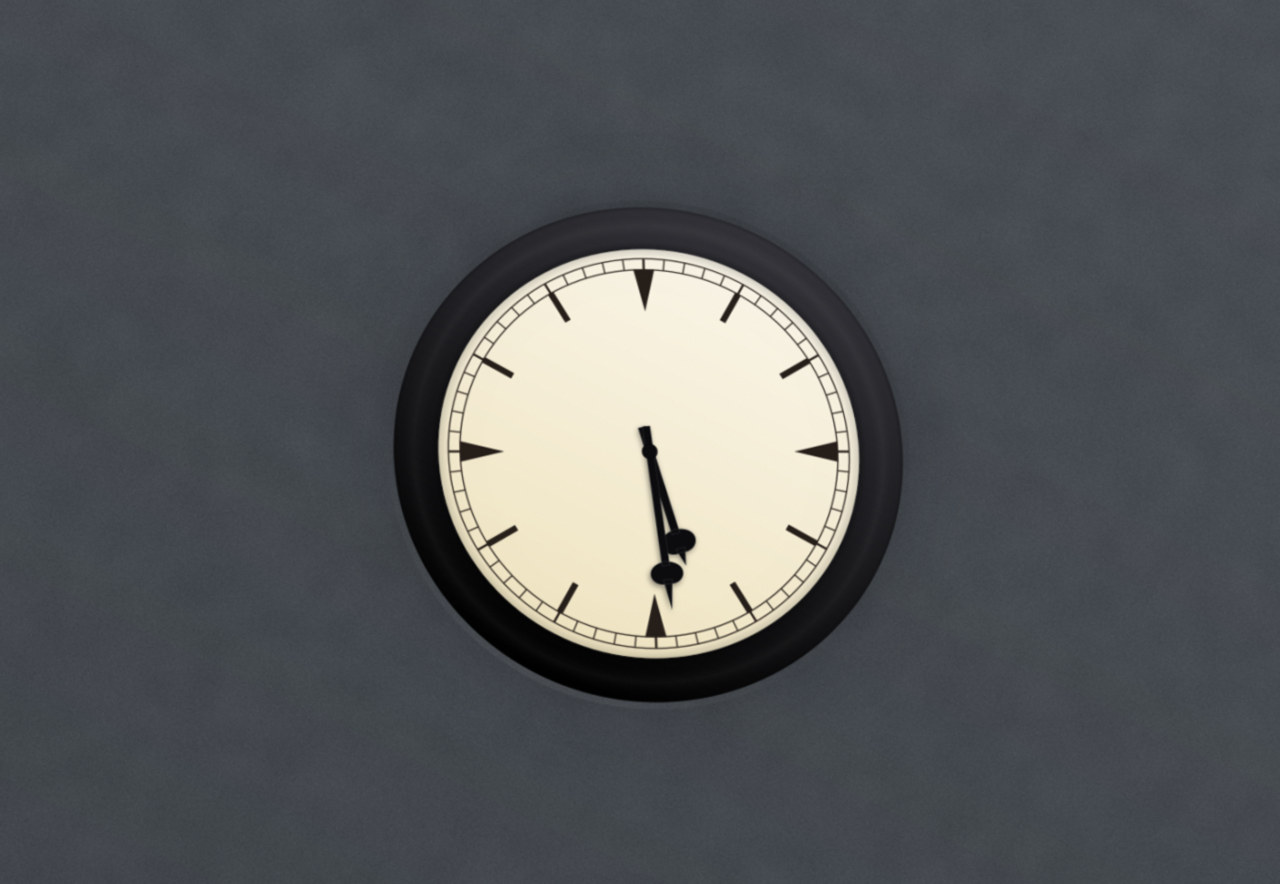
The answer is **5:29**
